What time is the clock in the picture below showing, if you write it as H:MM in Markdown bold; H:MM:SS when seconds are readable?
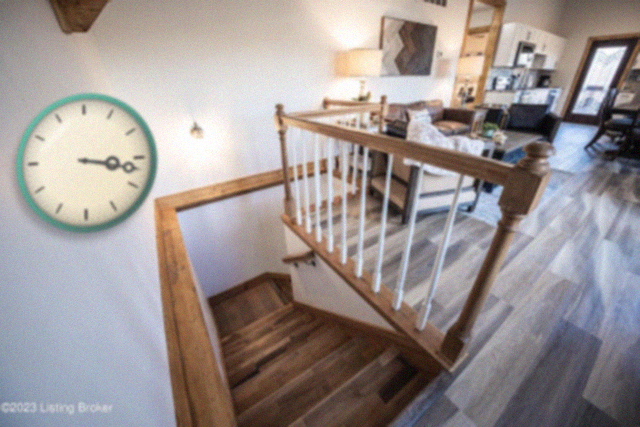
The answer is **3:17**
